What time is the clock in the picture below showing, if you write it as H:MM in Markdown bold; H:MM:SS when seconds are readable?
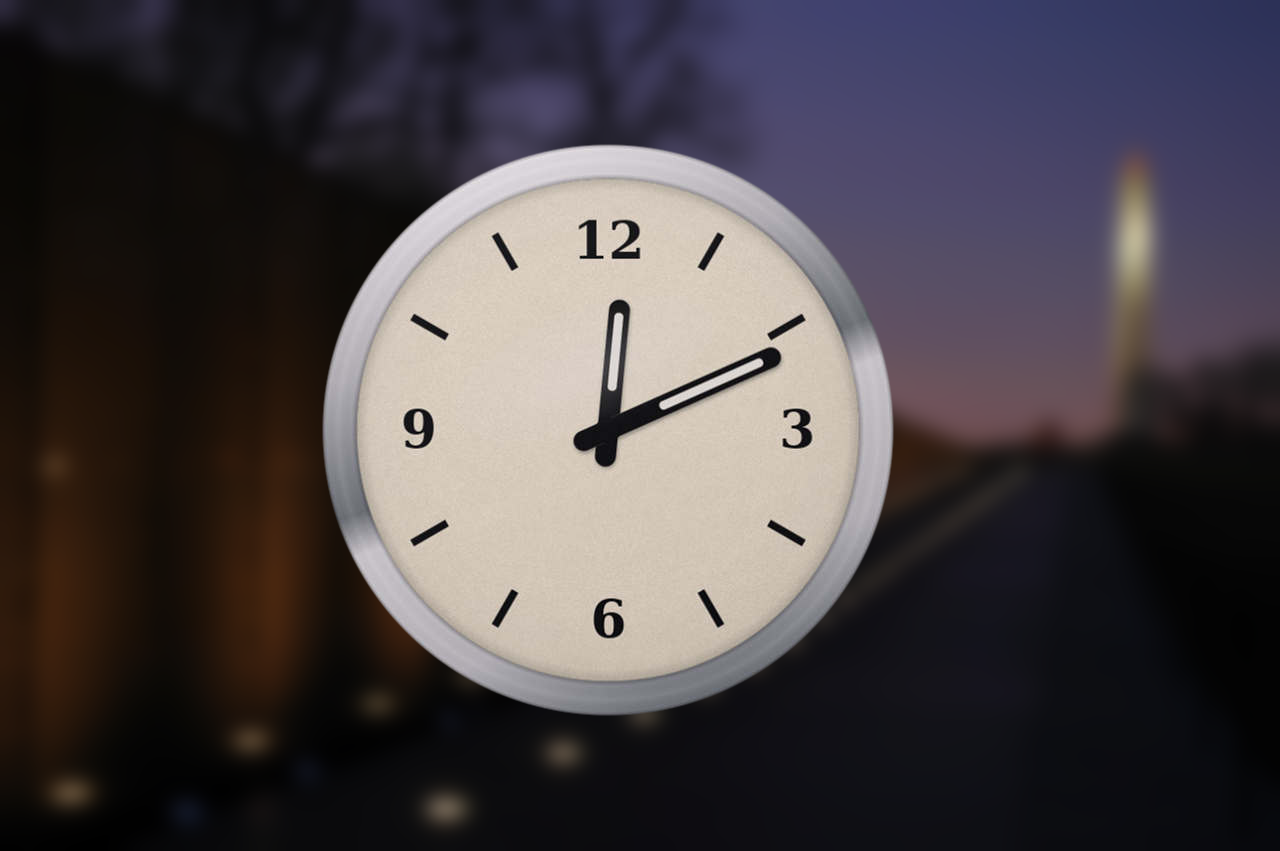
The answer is **12:11**
